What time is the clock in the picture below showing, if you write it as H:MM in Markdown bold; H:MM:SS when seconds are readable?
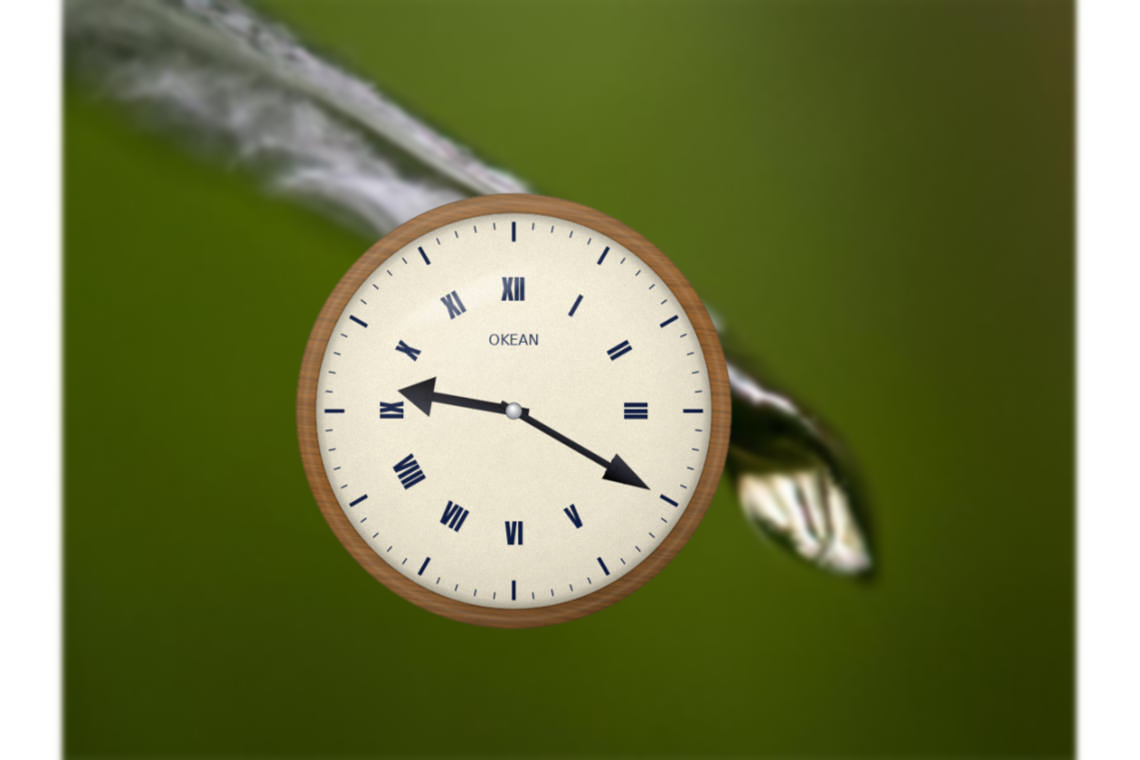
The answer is **9:20**
